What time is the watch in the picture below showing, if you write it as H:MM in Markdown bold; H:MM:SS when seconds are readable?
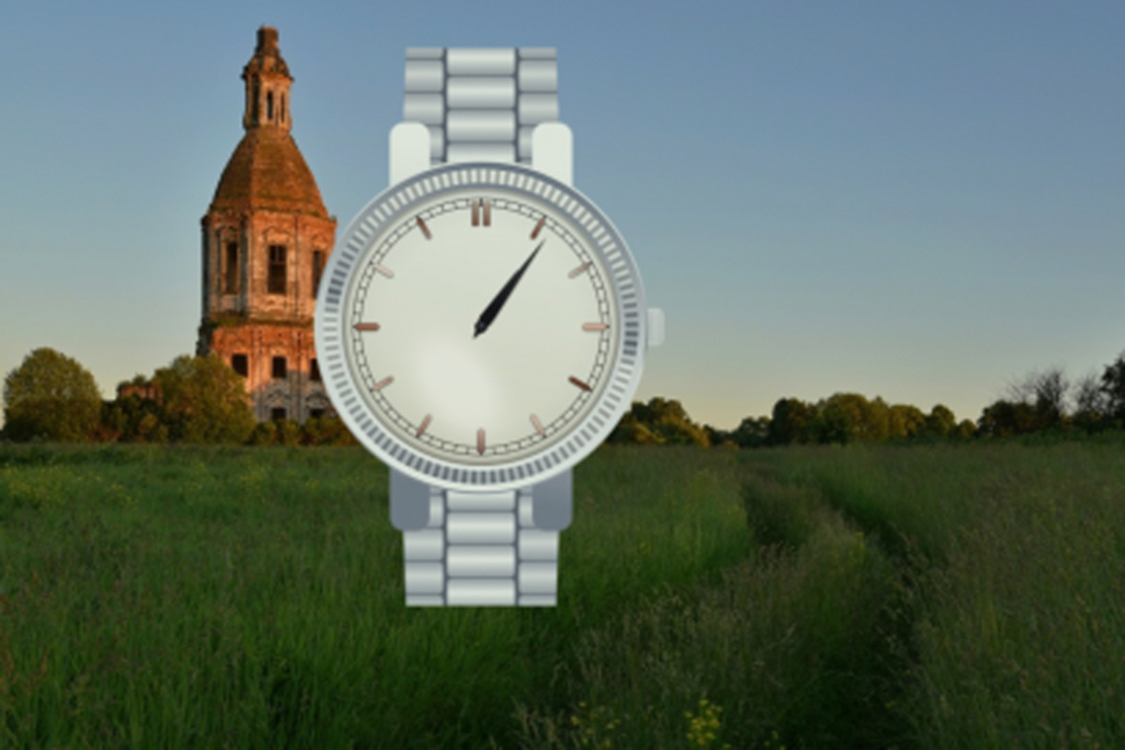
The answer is **1:06**
